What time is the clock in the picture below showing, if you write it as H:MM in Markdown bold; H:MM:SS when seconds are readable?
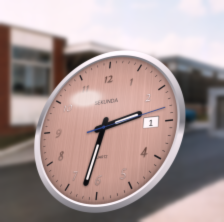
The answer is **2:32:13**
